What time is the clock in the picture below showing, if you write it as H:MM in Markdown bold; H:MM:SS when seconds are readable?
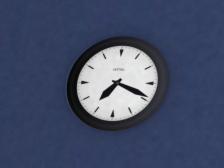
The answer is **7:19**
